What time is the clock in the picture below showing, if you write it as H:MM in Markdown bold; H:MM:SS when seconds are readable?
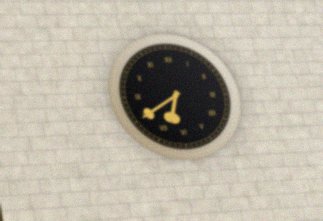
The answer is **6:40**
